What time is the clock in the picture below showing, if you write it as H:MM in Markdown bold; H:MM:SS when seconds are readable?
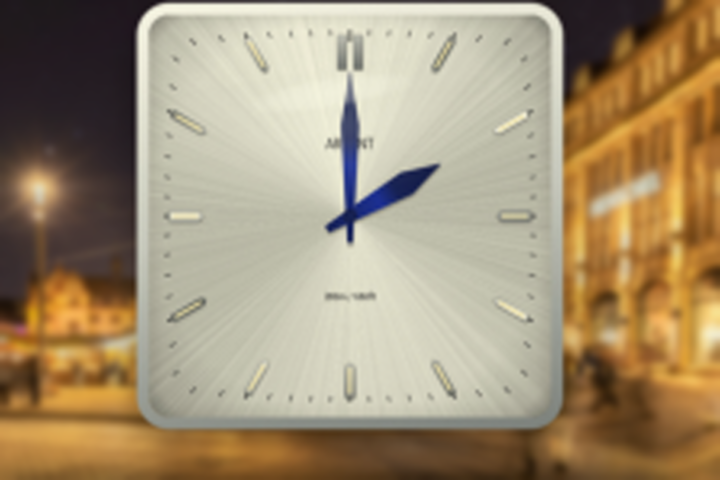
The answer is **2:00**
